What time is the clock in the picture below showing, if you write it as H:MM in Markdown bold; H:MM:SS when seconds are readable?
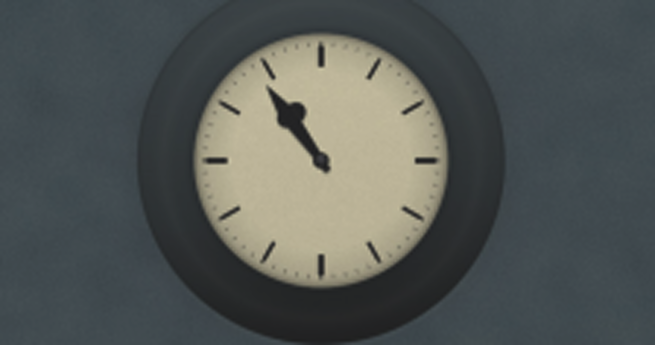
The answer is **10:54**
